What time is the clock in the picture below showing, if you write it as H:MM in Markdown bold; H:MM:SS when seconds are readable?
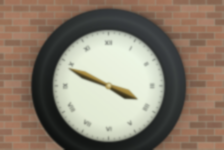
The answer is **3:49**
